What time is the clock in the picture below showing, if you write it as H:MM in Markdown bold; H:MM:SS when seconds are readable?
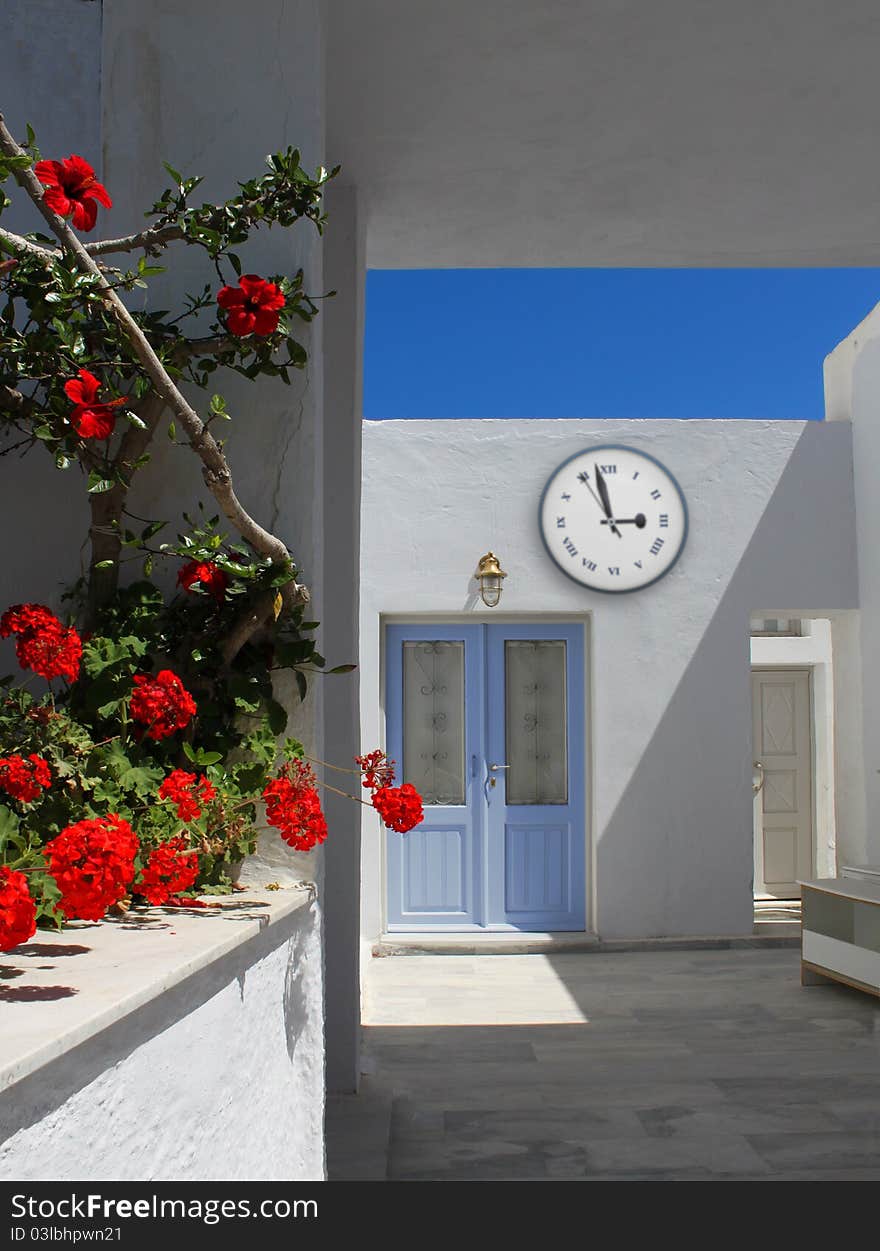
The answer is **2:57:55**
